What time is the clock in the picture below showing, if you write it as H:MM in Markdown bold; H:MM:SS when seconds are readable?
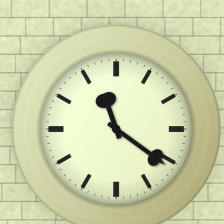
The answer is **11:21**
